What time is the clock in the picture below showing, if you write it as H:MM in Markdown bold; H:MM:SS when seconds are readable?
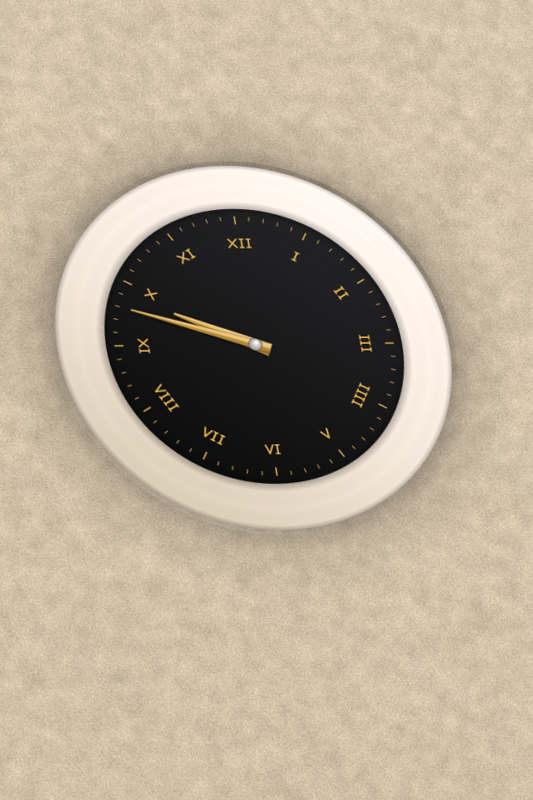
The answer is **9:48**
